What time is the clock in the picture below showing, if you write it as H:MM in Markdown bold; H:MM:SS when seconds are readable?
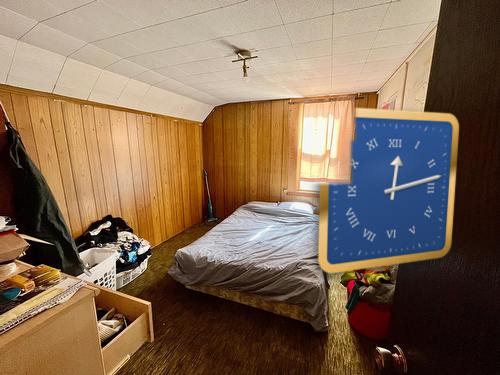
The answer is **12:13**
